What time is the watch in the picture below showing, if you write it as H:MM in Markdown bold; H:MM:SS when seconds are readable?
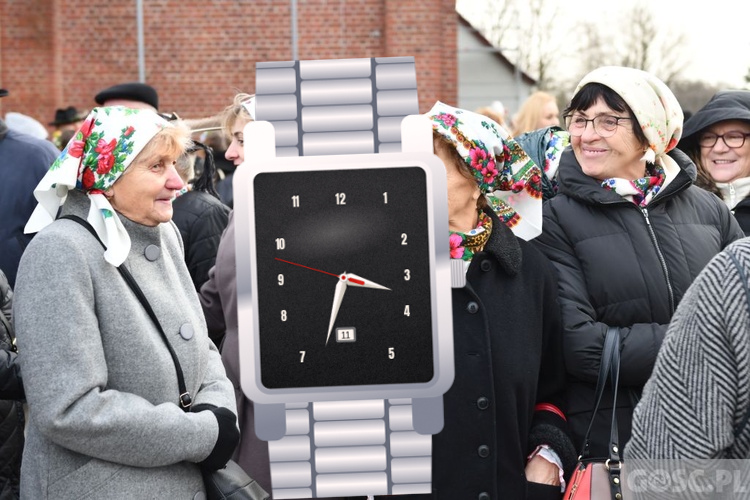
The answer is **3:32:48**
